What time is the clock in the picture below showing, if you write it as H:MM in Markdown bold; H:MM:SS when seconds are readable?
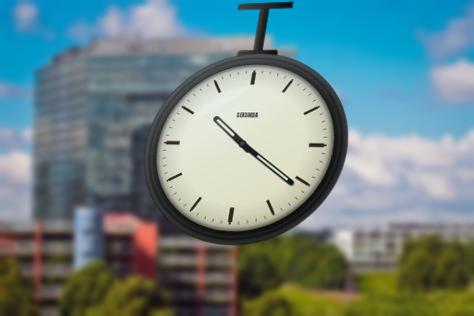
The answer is **10:21**
